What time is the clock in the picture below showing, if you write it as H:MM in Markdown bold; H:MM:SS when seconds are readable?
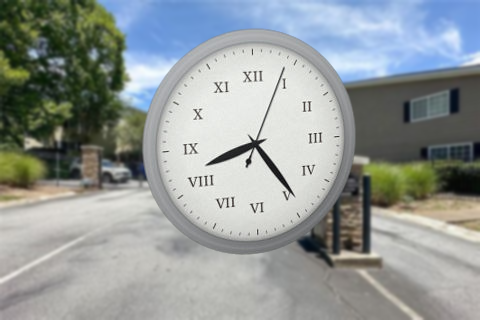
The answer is **8:24:04**
